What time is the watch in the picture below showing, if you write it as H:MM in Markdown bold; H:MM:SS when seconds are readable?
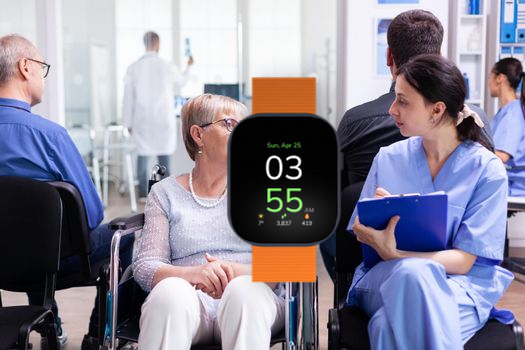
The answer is **3:55**
